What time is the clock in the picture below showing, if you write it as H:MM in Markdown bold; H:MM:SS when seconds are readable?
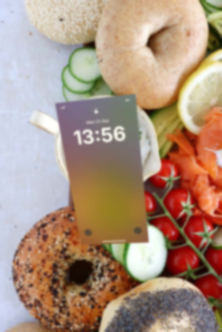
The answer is **13:56**
